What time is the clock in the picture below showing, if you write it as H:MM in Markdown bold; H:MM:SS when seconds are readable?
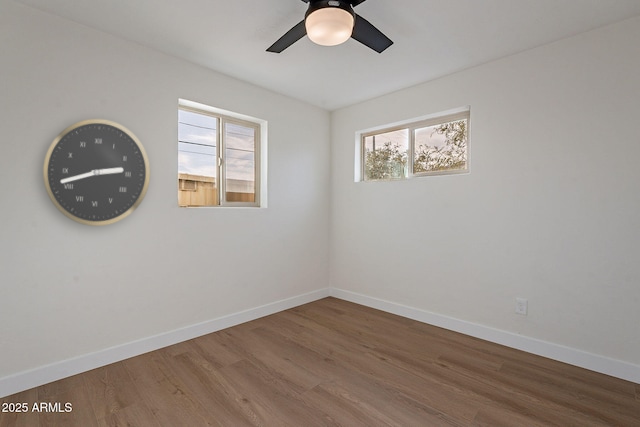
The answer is **2:42**
